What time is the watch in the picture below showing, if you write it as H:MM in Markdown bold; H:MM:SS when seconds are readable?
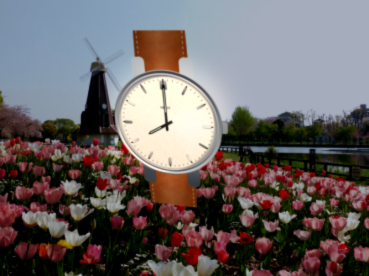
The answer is **8:00**
